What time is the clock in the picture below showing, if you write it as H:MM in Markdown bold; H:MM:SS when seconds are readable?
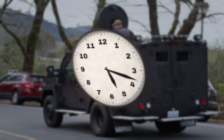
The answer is **5:18**
